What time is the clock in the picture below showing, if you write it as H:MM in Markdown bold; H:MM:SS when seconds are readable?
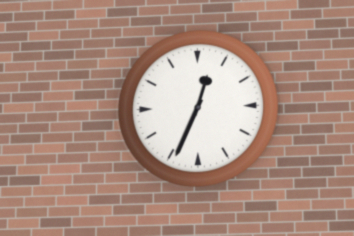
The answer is **12:34**
